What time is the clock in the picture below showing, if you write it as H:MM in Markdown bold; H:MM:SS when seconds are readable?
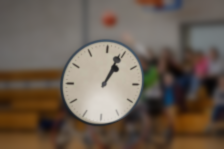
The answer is **1:04**
